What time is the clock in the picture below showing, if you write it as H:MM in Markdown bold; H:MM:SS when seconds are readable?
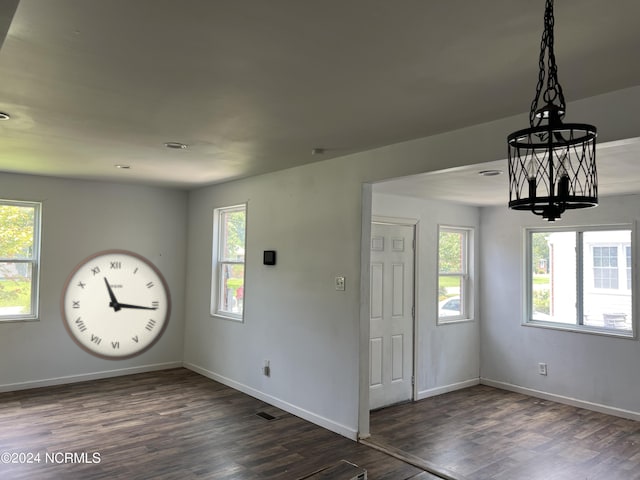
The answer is **11:16**
